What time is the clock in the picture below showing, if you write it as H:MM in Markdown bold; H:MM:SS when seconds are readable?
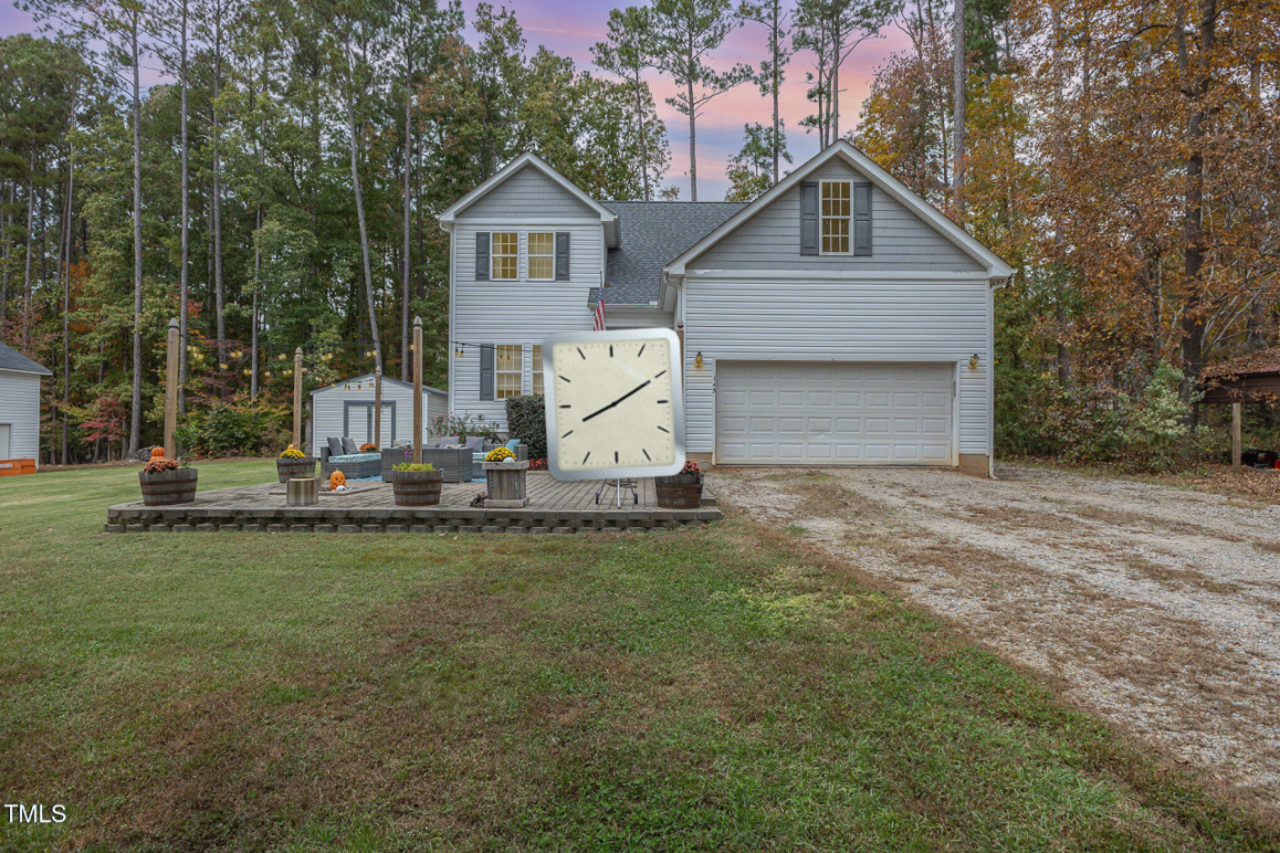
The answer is **8:10**
